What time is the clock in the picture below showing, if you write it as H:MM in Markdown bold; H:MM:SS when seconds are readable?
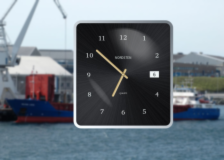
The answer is **6:52**
